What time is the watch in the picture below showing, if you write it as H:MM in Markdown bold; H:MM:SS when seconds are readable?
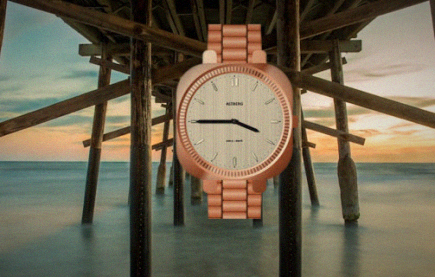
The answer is **3:45**
